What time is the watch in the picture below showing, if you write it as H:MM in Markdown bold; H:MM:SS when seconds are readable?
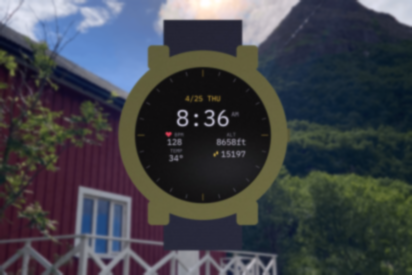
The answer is **8:36**
